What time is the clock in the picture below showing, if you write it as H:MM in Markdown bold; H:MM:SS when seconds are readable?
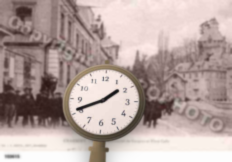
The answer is **1:41**
